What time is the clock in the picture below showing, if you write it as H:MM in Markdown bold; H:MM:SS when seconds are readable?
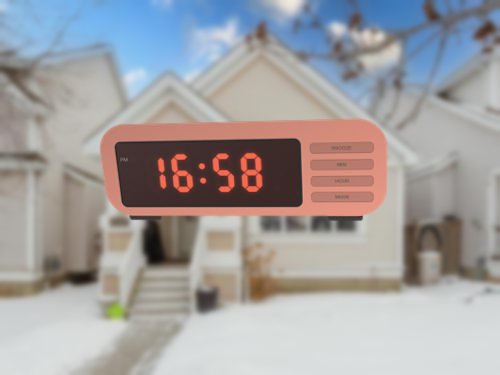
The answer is **16:58**
